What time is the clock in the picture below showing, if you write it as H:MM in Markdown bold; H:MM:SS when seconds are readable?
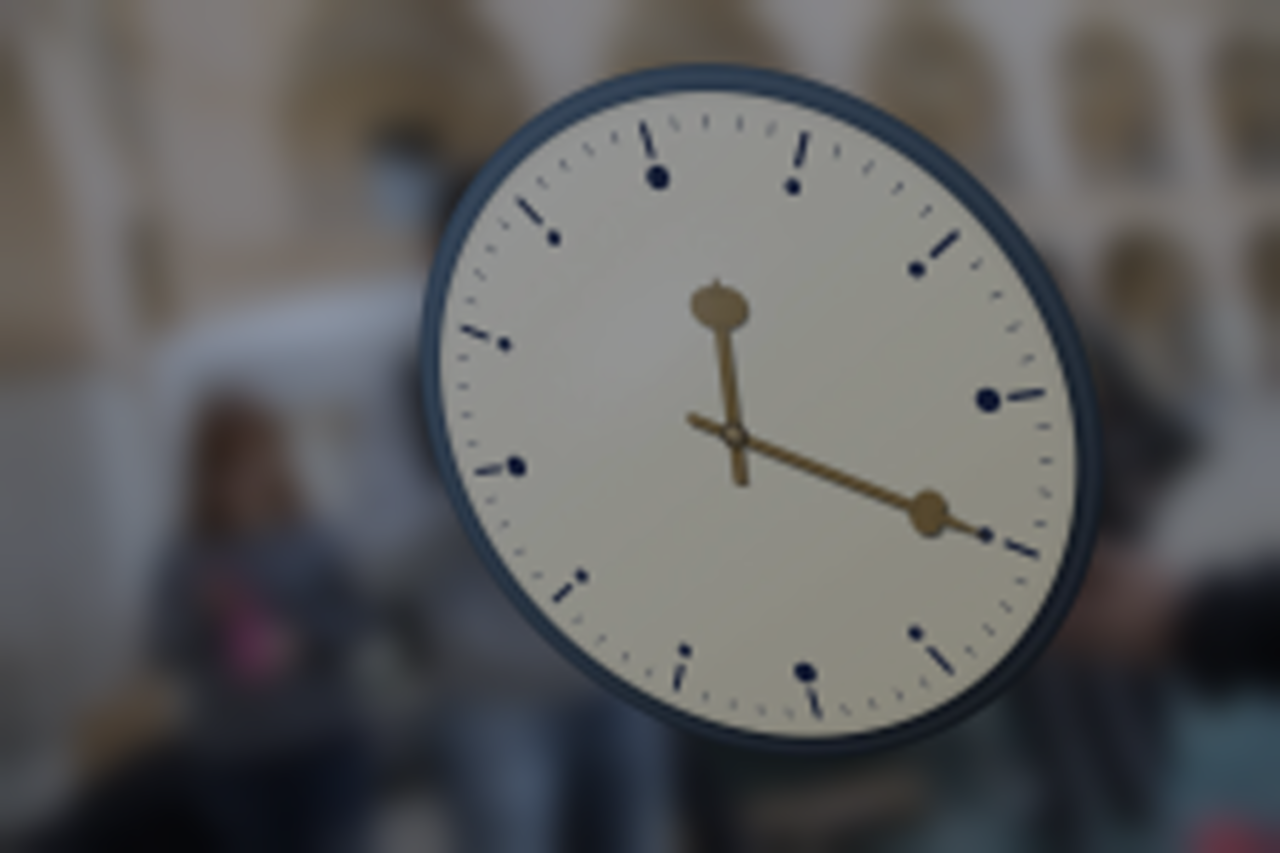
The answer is **12:20**
